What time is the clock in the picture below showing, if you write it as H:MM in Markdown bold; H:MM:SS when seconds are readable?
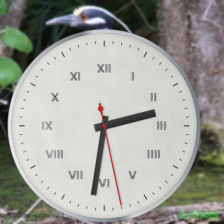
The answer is **2:31:28**
